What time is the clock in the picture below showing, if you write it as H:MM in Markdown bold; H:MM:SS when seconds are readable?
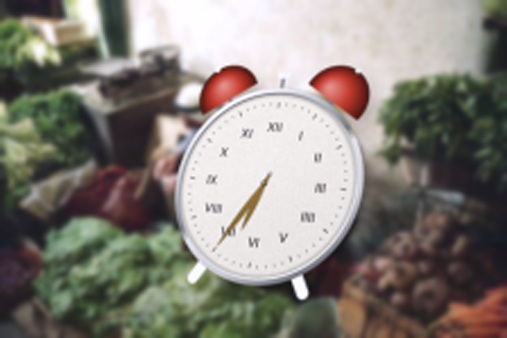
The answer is **6:35**
